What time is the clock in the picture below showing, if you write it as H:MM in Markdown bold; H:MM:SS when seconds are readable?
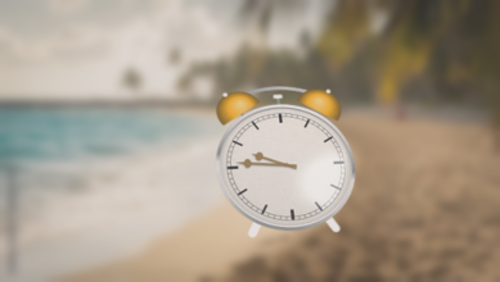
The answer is **9:46**
